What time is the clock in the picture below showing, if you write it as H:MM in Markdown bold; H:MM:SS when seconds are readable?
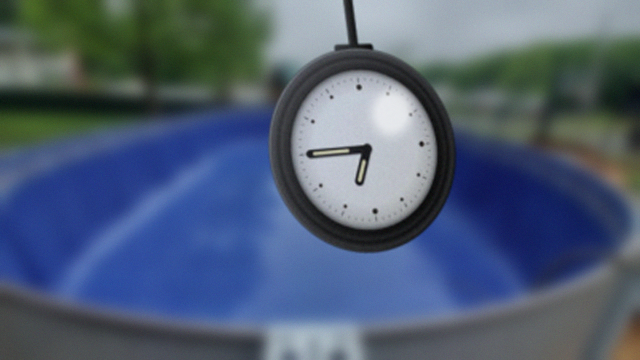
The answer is **6:45**
